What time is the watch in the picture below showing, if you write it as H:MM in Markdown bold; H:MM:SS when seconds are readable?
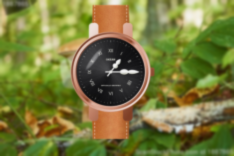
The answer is **1:15**
